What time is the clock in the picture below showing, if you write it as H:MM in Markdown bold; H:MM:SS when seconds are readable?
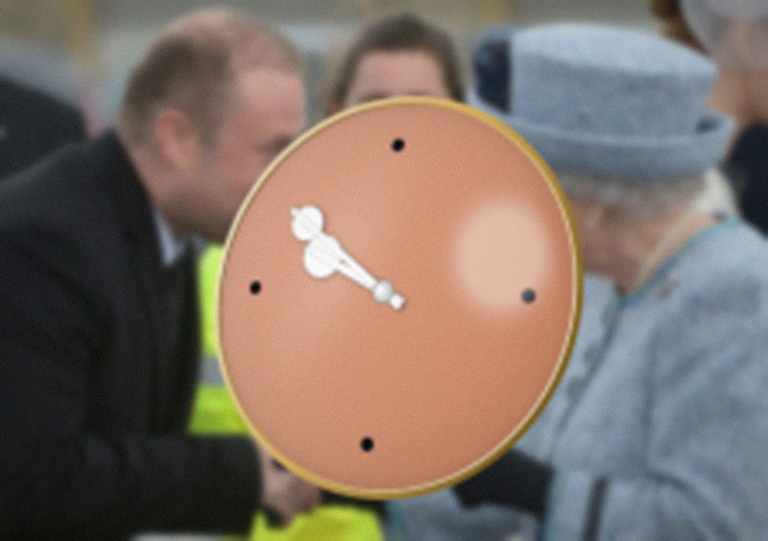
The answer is **9:51**
